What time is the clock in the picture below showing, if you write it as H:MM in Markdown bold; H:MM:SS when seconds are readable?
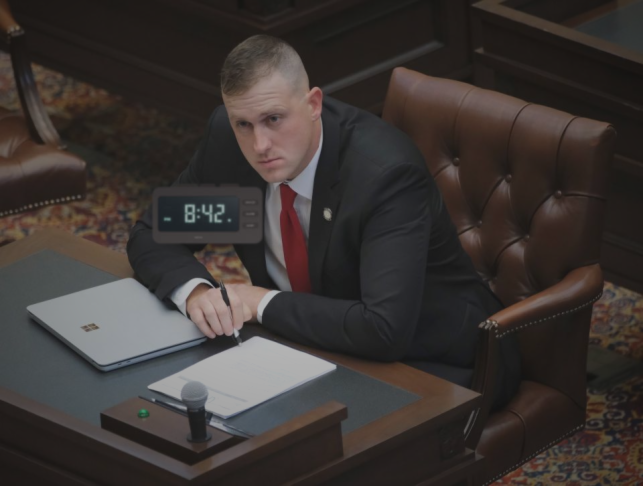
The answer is **8:42**
